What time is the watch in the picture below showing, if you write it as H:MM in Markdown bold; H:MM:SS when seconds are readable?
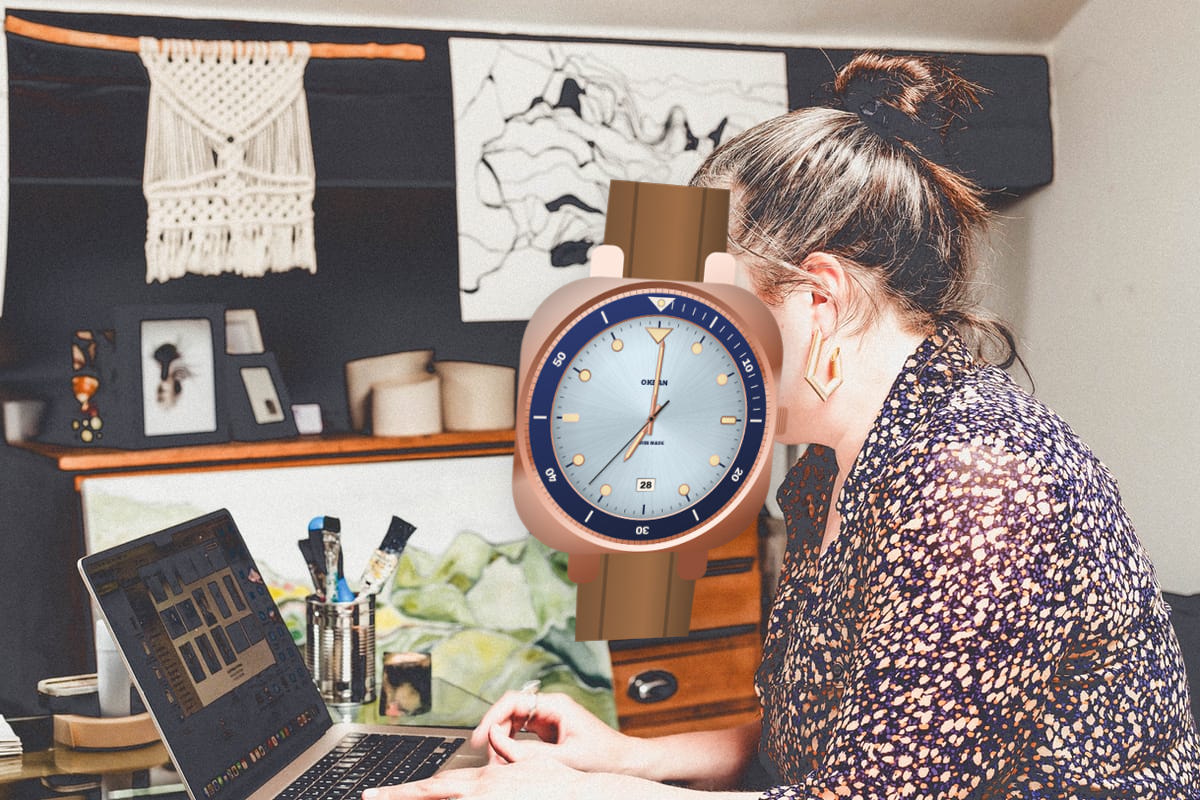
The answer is **7:00:37**
